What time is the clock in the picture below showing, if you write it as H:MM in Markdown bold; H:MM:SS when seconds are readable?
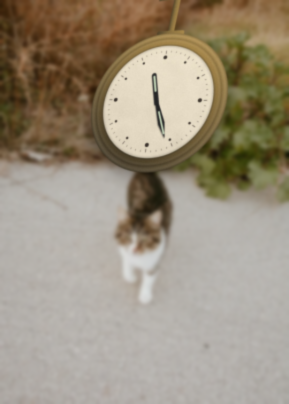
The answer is **11:26**
